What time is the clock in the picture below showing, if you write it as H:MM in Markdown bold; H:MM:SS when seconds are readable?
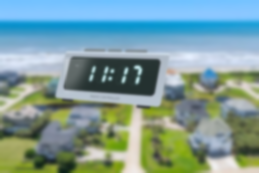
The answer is **11:17**
